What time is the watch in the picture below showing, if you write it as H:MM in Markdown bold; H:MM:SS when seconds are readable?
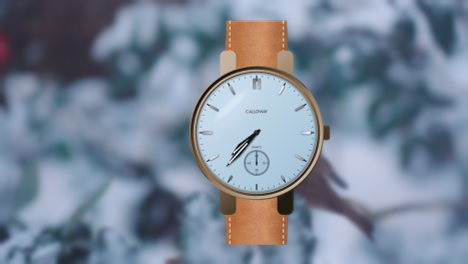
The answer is **7:37**
